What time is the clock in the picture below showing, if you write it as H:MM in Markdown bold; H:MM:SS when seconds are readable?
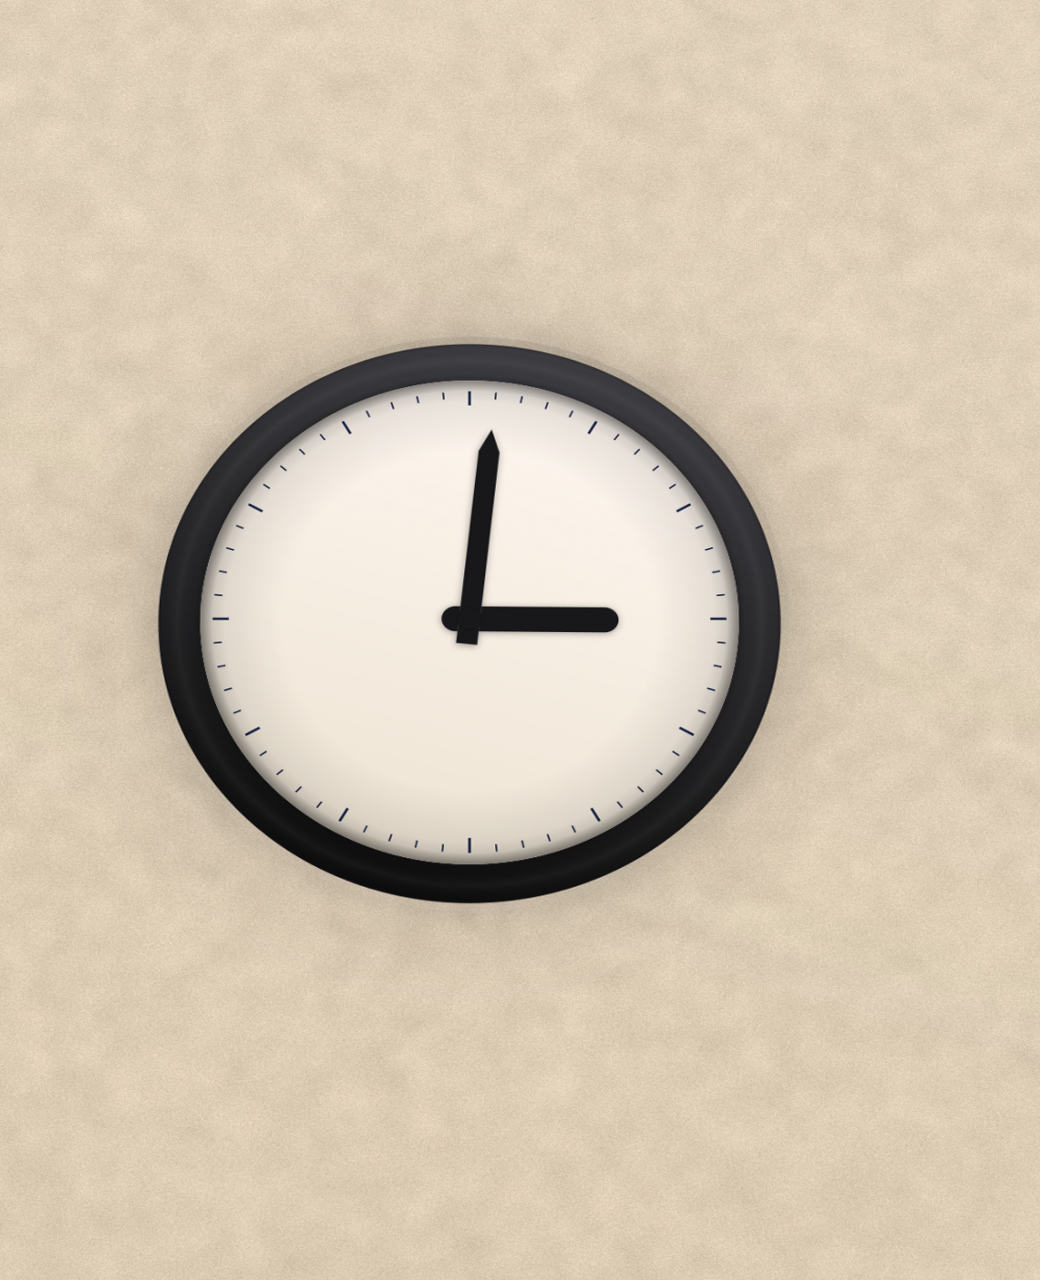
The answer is **3:01**
